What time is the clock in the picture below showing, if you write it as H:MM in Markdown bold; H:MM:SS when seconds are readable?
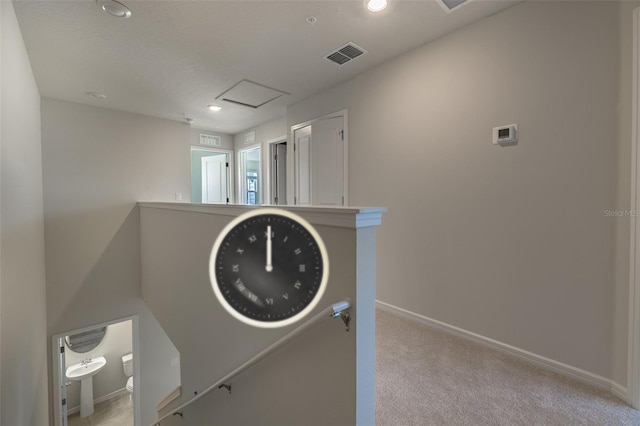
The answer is **12:00**
